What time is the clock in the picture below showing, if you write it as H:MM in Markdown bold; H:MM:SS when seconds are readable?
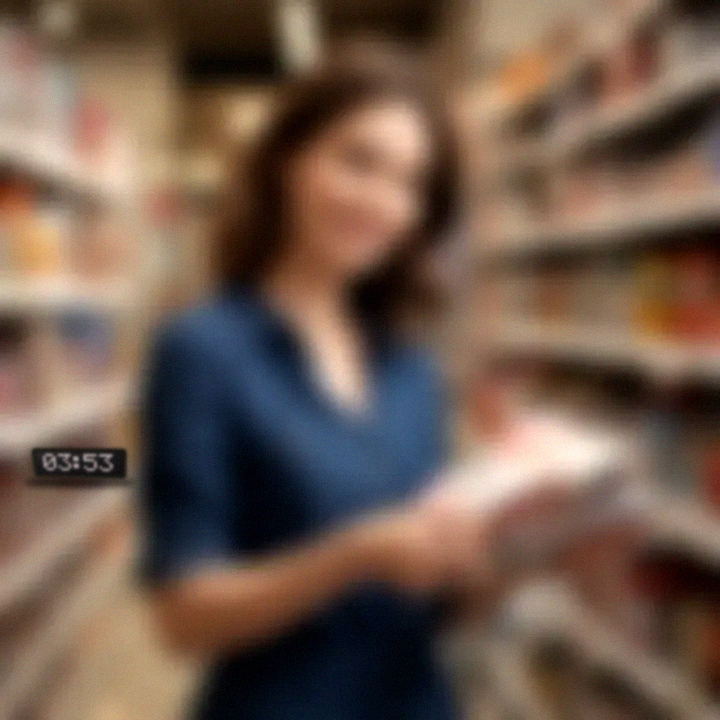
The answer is **3:53**
